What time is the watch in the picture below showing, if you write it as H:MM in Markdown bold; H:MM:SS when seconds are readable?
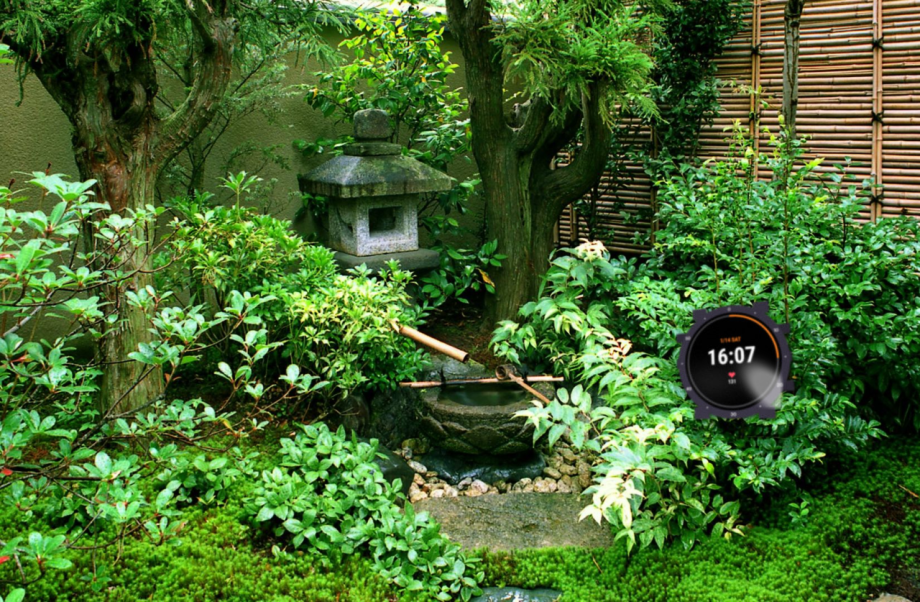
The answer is **16:07**
